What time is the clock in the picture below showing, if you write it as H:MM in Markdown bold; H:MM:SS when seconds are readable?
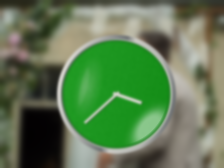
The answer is **3:38**
